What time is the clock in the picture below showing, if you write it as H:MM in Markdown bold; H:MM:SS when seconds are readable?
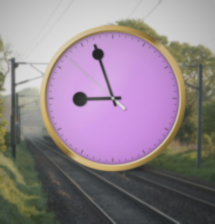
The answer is **8:56:52**
